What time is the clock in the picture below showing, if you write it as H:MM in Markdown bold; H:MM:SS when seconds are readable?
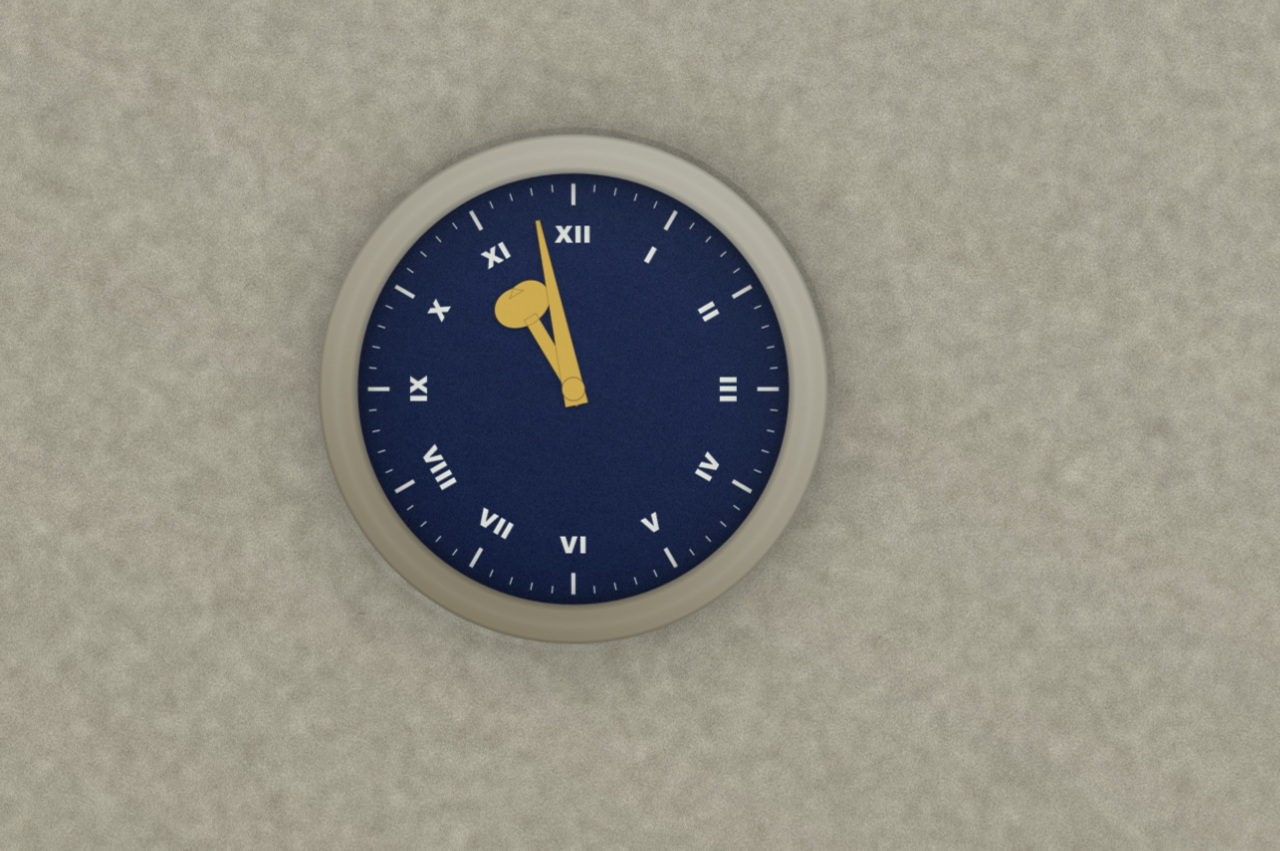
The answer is **10:58**
